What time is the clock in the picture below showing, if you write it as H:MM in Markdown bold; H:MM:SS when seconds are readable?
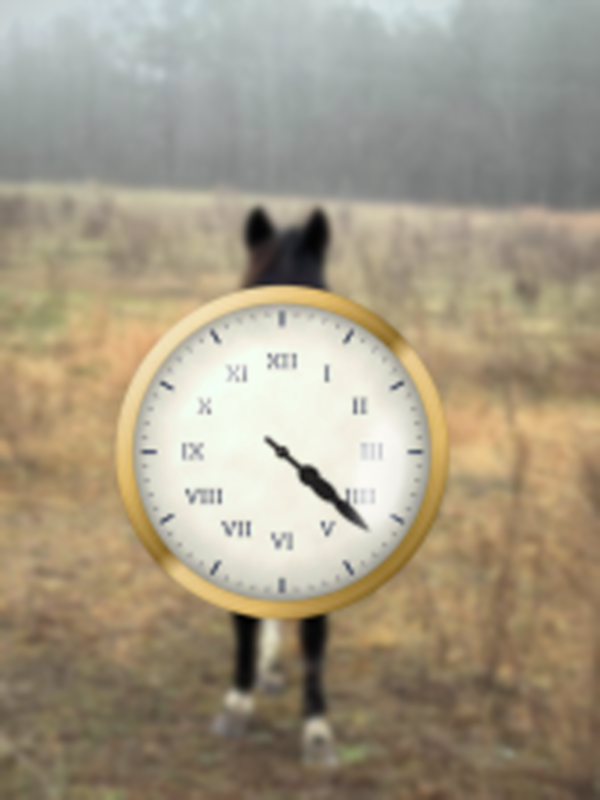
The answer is **4:22**
